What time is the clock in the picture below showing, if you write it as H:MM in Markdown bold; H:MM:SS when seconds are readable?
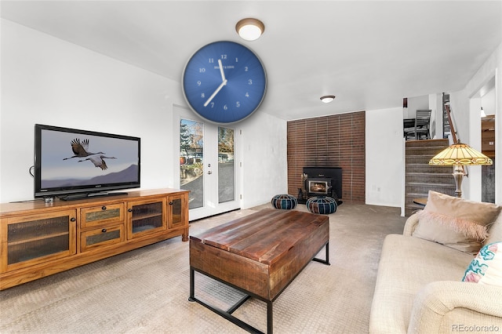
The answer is **11:37**
